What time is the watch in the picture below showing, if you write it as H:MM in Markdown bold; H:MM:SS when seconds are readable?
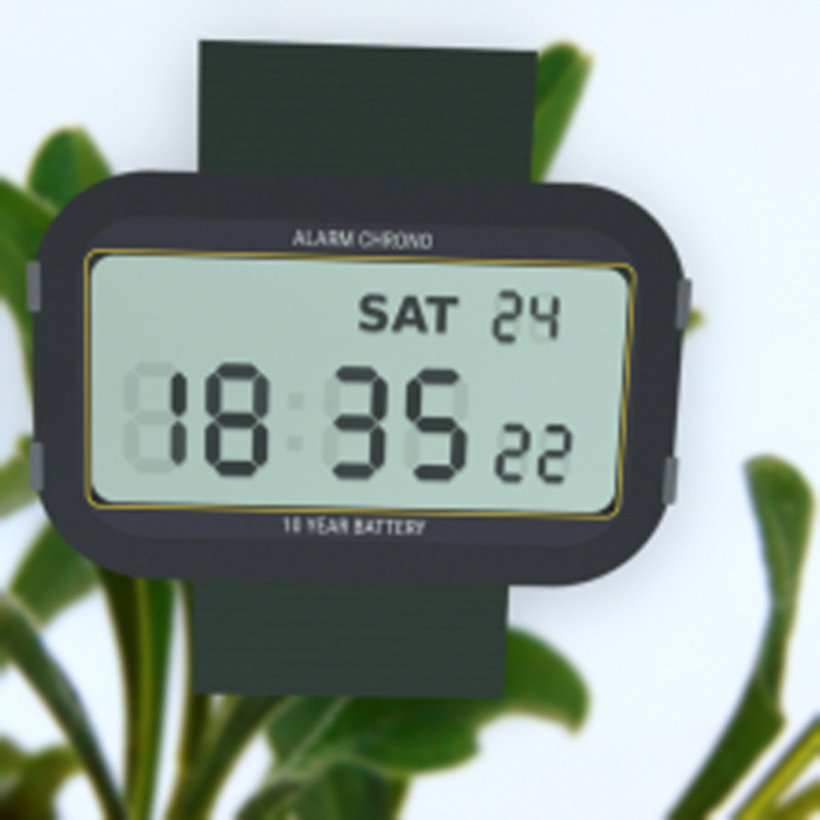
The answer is **18:35:22**
